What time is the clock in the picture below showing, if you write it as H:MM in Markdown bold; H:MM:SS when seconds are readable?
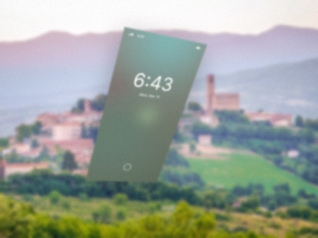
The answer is **6:43**
